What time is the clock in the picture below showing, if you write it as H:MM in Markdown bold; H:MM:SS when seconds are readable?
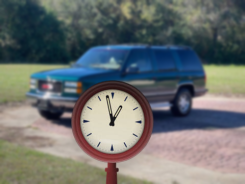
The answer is **12:58**
